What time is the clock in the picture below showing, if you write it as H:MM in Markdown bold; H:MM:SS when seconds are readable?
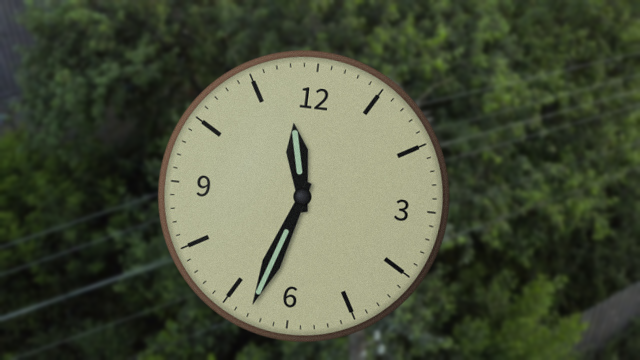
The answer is **11:33**
